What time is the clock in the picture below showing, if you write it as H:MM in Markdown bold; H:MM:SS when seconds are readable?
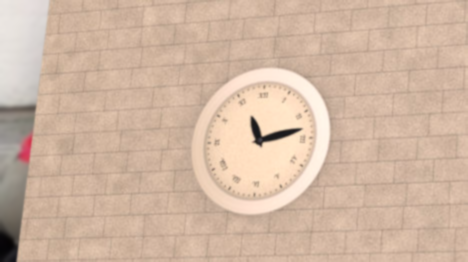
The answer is **11:13**
